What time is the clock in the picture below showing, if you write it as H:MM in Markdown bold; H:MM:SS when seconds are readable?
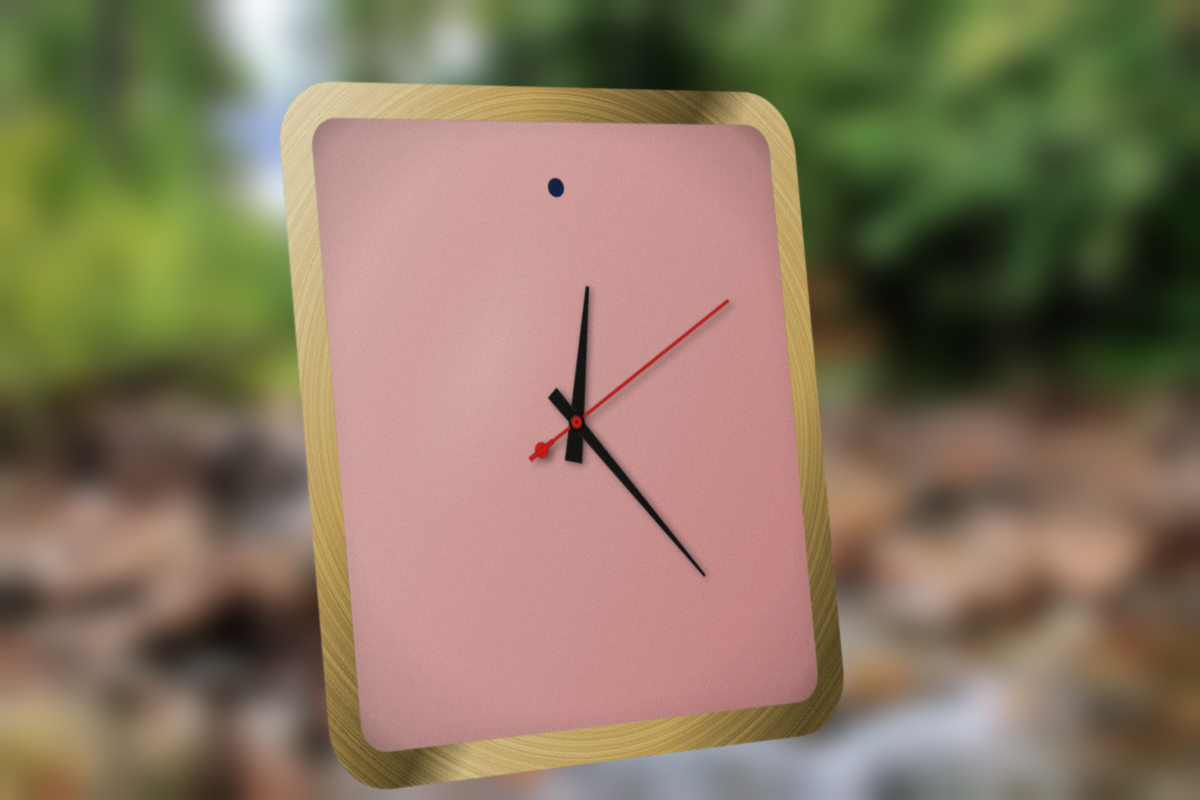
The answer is **12:23:10**
